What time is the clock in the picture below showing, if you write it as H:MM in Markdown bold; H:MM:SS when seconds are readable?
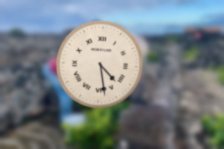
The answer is **4:28**
